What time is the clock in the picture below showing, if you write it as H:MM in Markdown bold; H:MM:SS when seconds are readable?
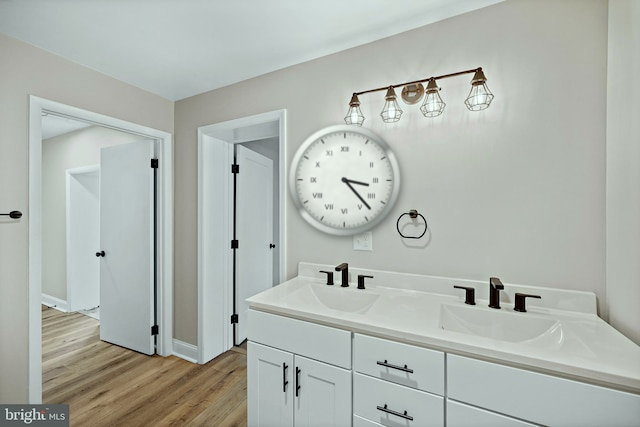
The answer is **3:23**
